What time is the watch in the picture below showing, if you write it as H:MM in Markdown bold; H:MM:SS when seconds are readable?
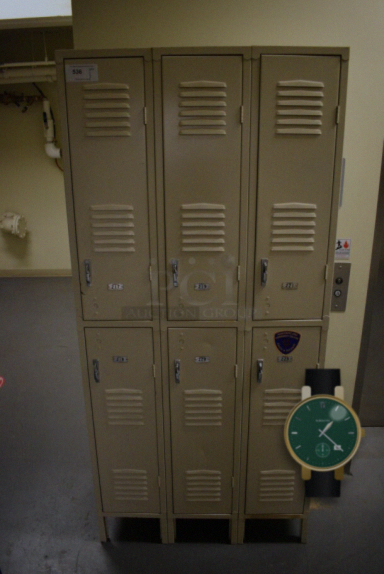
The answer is **1:22**
